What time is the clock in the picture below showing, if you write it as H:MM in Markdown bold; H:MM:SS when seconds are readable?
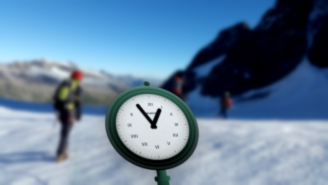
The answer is **12:55**
